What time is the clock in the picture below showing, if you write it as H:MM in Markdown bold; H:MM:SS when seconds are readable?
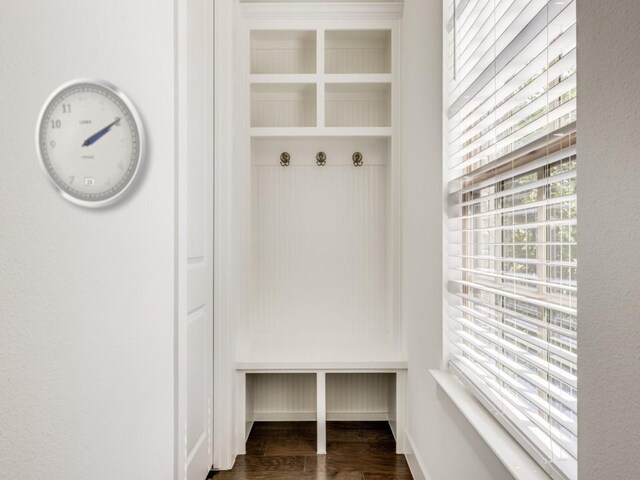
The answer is **2:10**
